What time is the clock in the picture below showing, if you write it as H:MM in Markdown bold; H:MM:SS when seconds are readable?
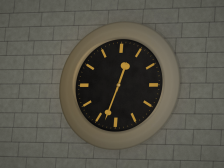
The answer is **12:33**
